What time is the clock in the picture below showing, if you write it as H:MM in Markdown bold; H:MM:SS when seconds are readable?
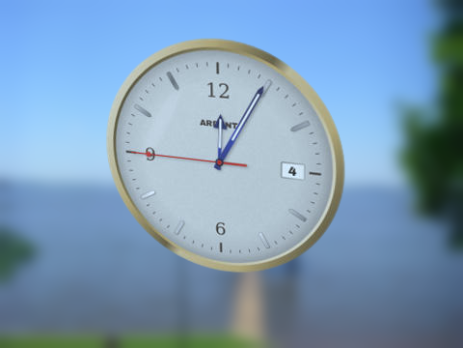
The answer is **12:04:45**
